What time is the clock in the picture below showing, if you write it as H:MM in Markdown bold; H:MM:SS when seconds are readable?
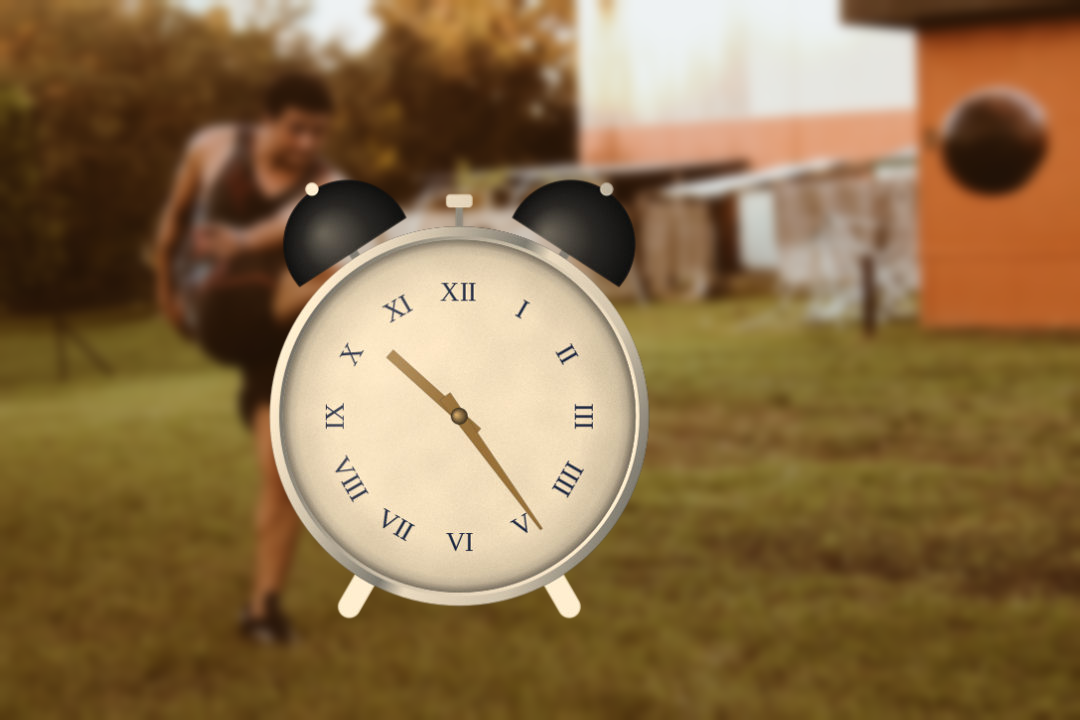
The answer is **10:24**
